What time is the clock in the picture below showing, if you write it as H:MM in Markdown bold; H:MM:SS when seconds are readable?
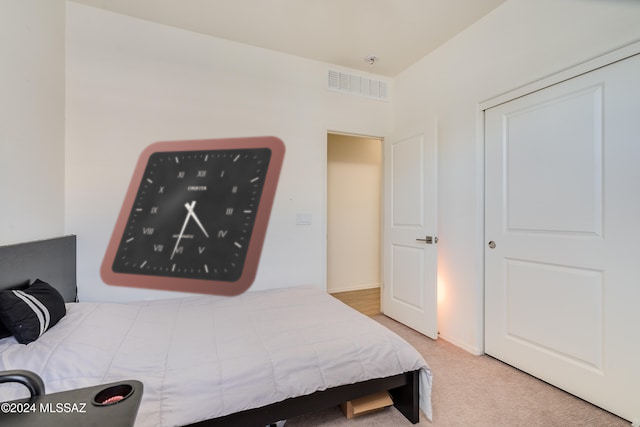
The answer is **4:31**
